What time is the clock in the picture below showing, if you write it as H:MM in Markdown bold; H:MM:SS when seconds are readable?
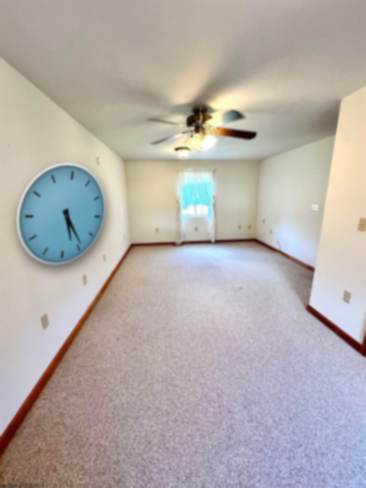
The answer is **5:24**
